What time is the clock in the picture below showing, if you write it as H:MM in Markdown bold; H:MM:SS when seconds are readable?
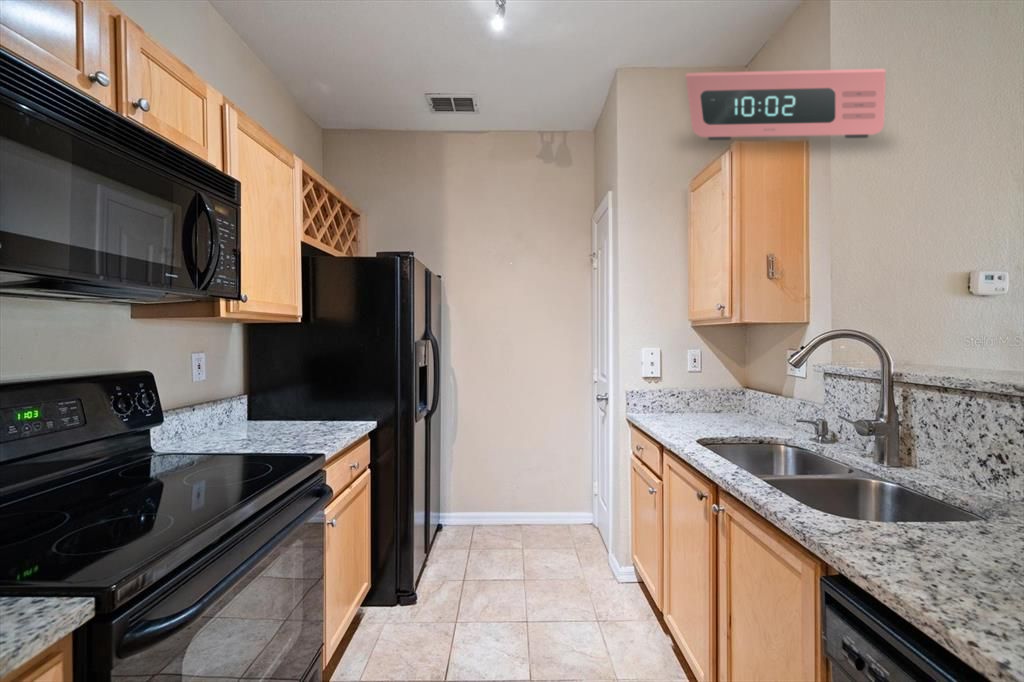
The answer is **10:02**
